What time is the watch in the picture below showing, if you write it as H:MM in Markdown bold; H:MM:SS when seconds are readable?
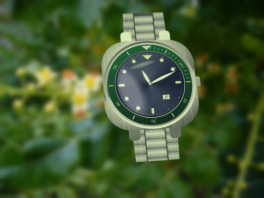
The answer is **11:11**
